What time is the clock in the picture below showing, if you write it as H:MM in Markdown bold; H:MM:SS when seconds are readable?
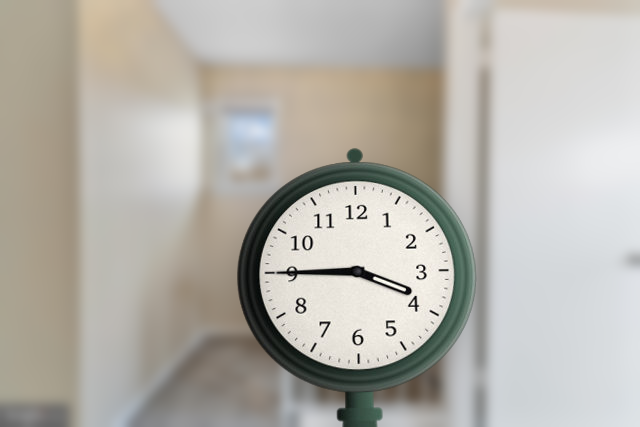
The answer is **3:45**
